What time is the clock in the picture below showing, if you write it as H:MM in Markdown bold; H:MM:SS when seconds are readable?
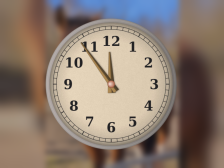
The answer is **11:54**
